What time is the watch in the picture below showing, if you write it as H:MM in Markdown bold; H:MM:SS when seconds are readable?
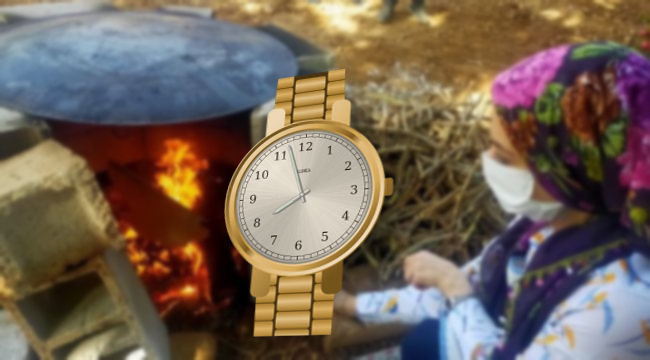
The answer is **7:57**
